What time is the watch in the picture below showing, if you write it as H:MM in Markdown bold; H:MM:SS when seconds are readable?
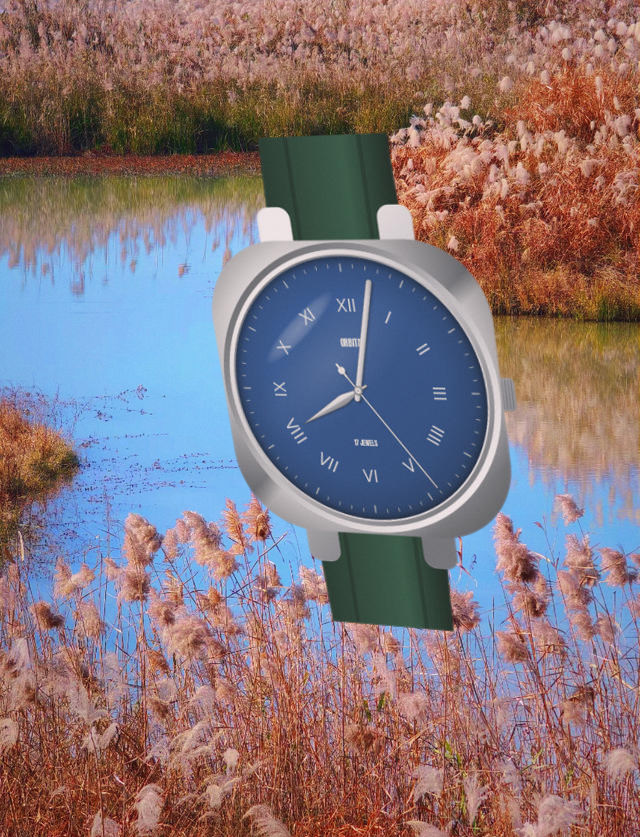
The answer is **8:02:24**
